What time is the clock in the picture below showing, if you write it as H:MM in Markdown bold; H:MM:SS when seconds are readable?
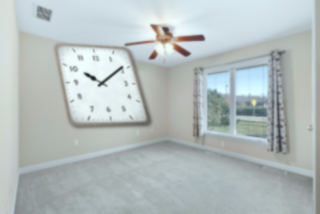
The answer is **10:09**
